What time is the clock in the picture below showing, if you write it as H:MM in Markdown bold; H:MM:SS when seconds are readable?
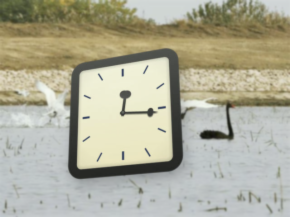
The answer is **12:16**
